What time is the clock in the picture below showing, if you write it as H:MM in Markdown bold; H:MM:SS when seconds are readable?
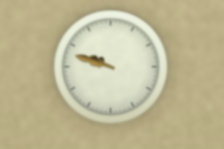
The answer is **9:48**
